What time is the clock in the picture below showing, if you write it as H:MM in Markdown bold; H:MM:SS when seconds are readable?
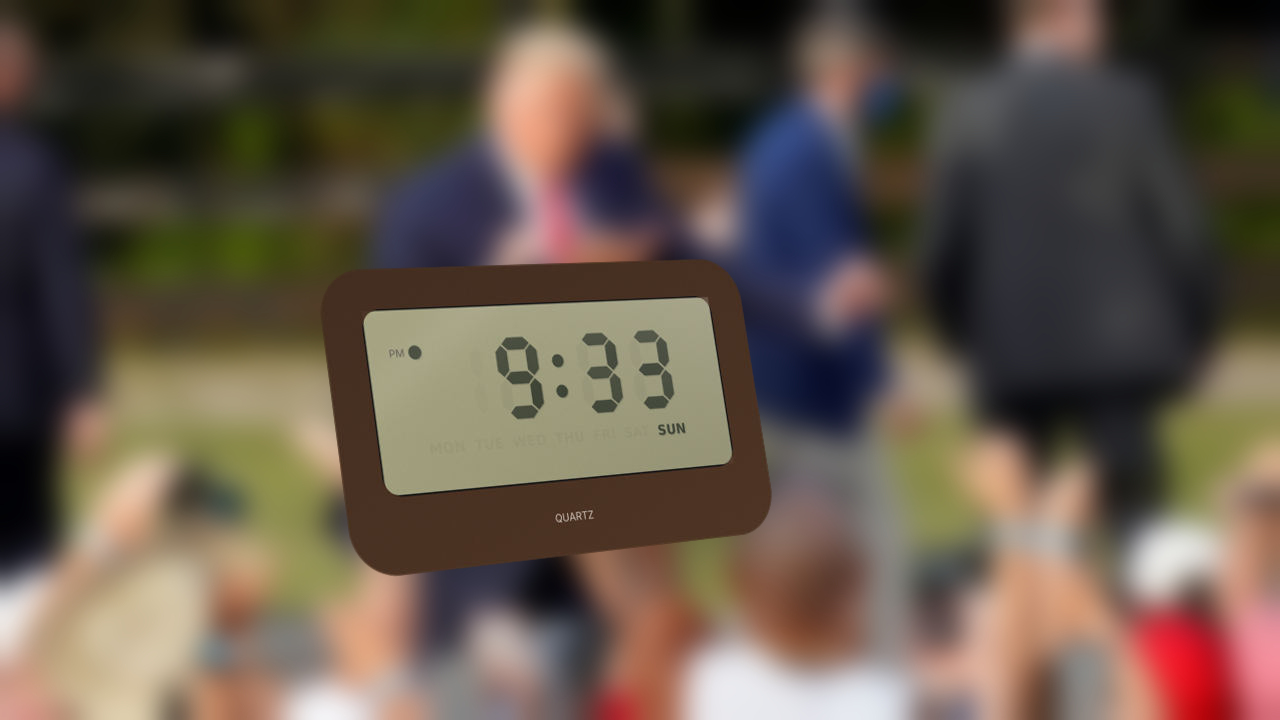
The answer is **9:33**
